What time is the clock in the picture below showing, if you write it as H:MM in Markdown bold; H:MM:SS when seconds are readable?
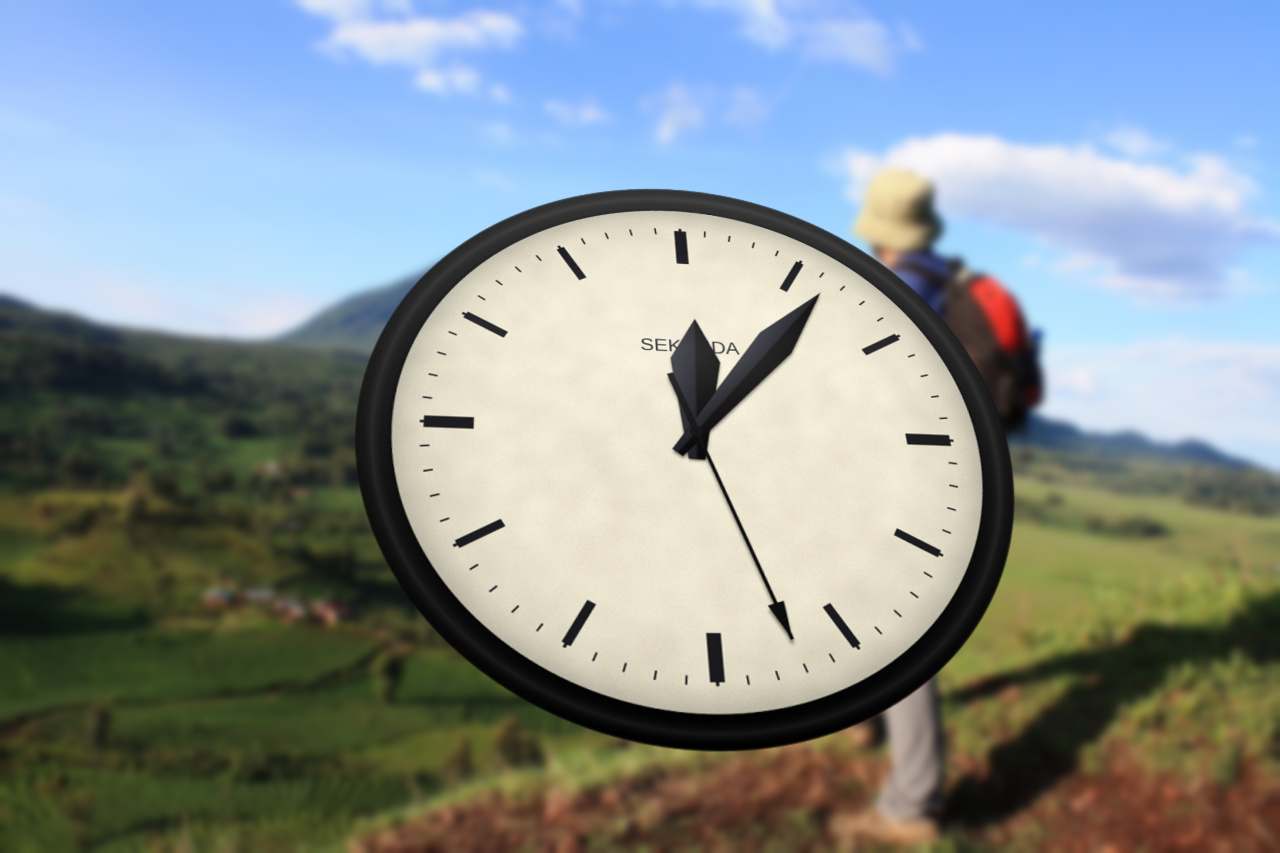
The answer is **12:06:27**
